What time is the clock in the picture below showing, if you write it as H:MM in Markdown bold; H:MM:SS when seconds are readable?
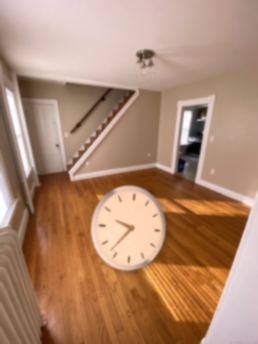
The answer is **9:37**
